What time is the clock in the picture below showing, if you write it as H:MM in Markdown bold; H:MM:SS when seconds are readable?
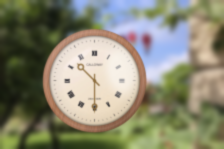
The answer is **10:30**
